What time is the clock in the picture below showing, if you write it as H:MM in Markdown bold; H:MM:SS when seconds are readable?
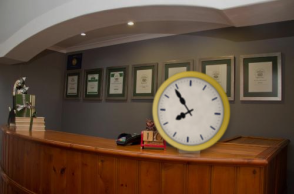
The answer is **7:54**
